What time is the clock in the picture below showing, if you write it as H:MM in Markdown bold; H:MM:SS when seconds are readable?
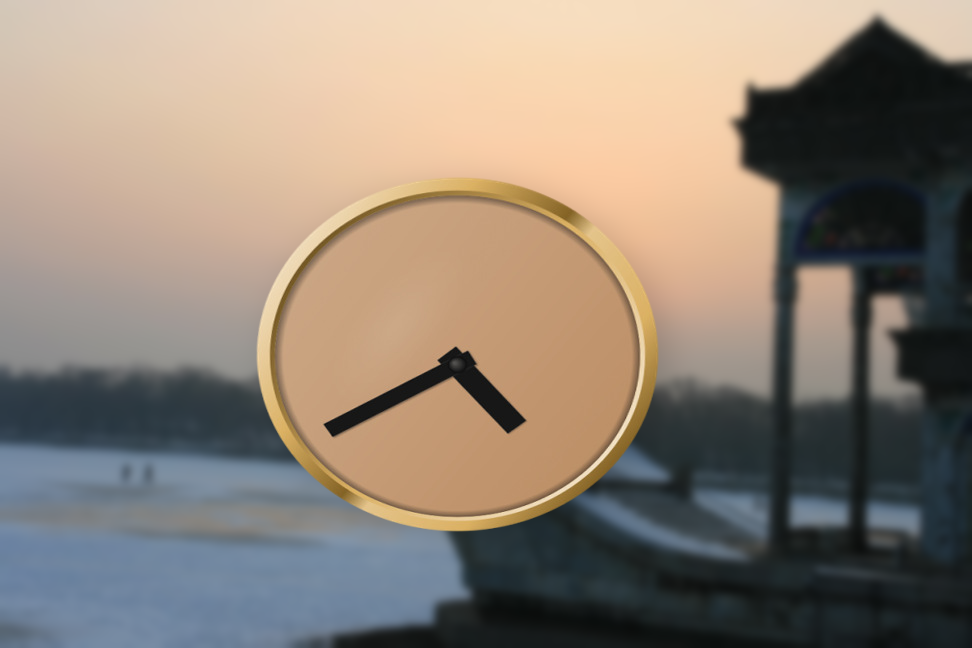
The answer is **4:40**
